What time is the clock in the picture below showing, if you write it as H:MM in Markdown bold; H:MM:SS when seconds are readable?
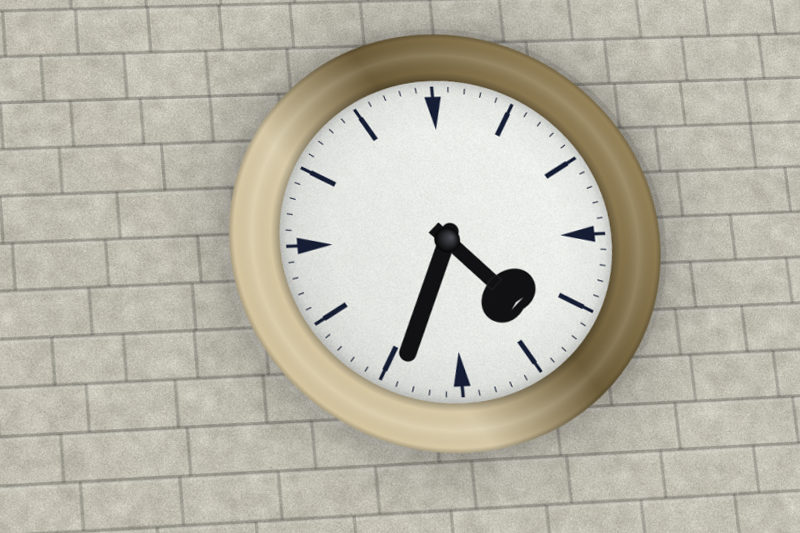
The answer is **4:34**
